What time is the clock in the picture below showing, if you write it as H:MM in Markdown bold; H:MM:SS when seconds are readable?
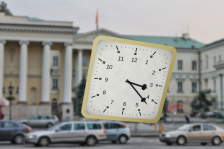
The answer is **3:22**
